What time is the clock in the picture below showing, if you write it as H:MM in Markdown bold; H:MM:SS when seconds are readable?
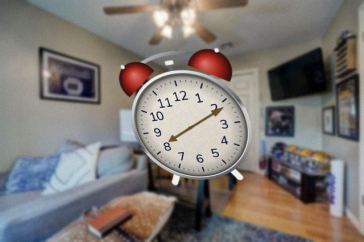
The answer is **8:11**
